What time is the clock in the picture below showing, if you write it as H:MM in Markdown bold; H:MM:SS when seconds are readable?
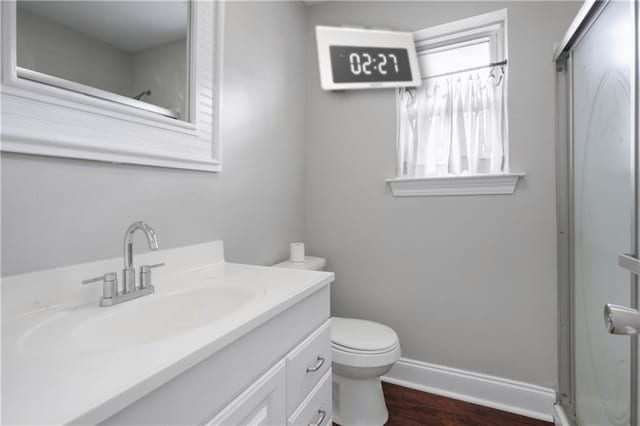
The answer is **2:27**
